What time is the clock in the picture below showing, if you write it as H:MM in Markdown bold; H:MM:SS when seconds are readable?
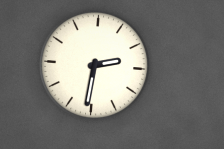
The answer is **2:31**
